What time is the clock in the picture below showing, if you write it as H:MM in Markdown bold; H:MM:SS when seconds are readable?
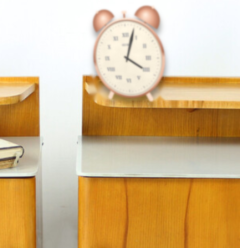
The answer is **4:03**
